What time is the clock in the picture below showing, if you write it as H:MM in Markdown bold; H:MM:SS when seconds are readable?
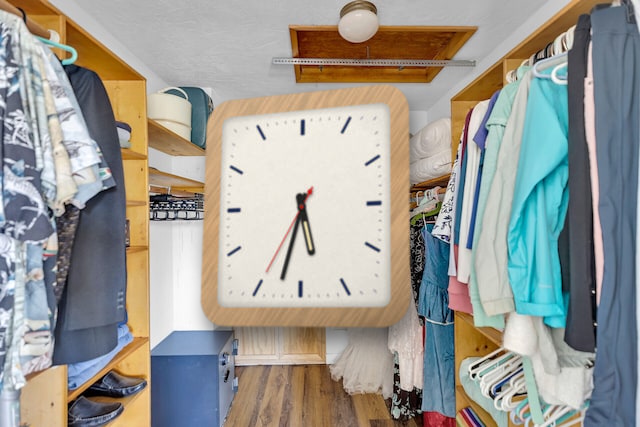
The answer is **5:32:35**
